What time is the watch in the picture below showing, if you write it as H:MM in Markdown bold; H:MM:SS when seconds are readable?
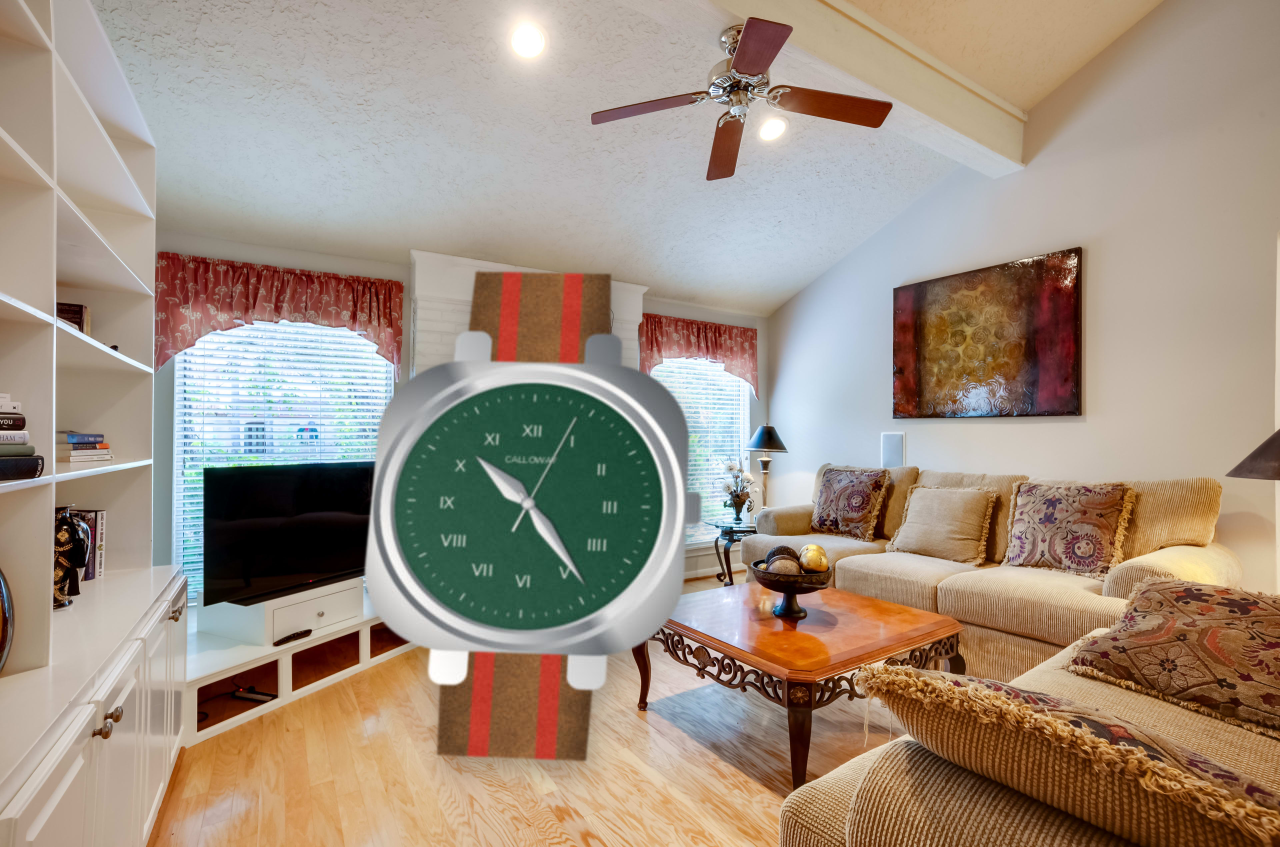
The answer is **10:24:04**
